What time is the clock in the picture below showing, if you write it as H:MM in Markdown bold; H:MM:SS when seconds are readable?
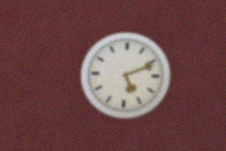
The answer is **5:11**
